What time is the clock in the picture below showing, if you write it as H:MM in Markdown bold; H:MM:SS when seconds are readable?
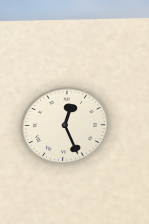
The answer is **12:26**
